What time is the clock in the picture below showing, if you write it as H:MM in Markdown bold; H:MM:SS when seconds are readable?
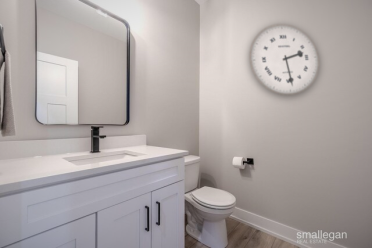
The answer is **2:29**
